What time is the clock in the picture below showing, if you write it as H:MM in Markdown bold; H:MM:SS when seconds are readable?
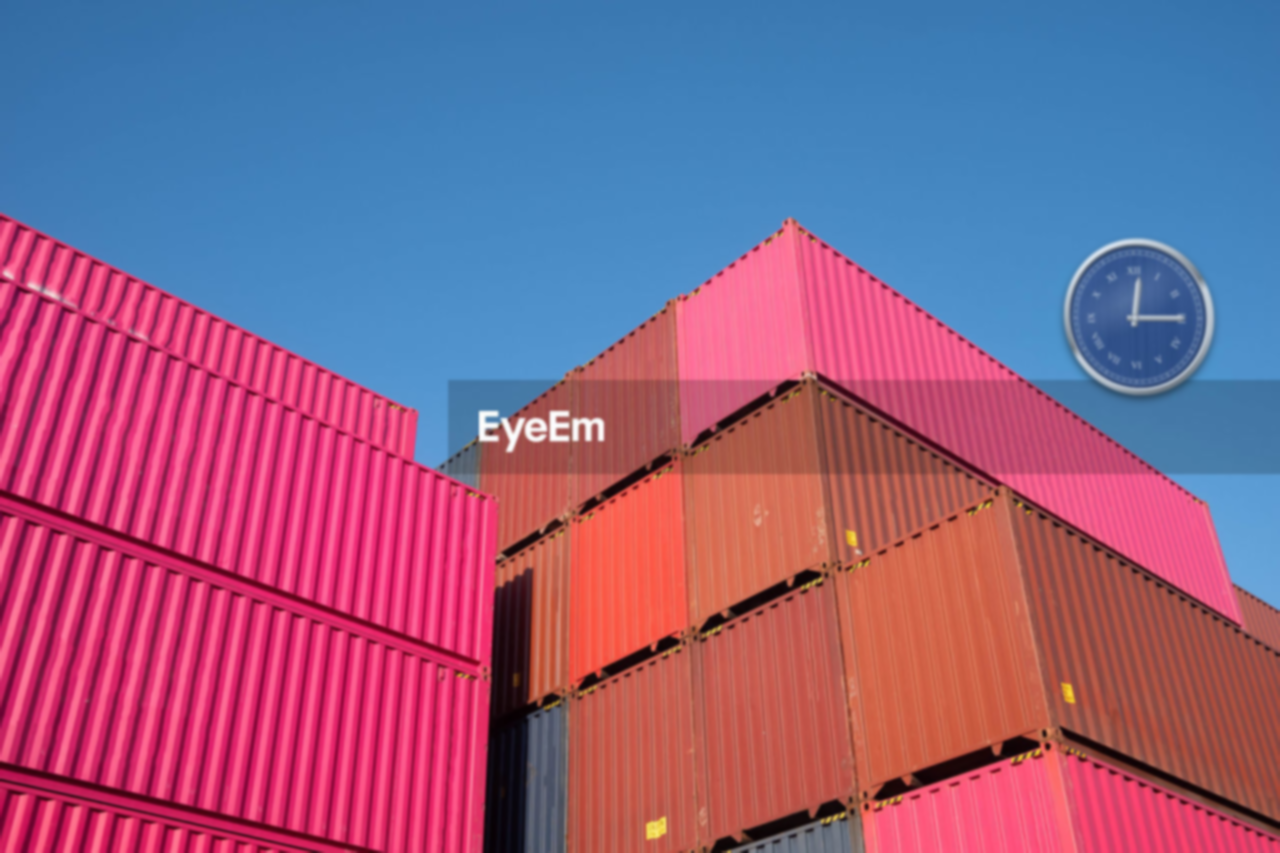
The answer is **12:15**
